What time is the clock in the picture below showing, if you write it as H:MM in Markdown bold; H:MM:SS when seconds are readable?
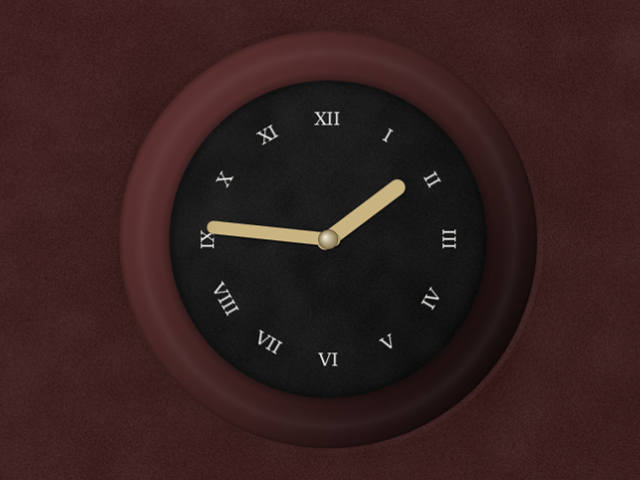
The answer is **1:46**
